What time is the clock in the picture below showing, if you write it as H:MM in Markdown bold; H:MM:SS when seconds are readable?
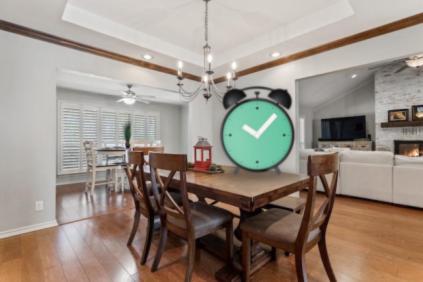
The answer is **10:07**
